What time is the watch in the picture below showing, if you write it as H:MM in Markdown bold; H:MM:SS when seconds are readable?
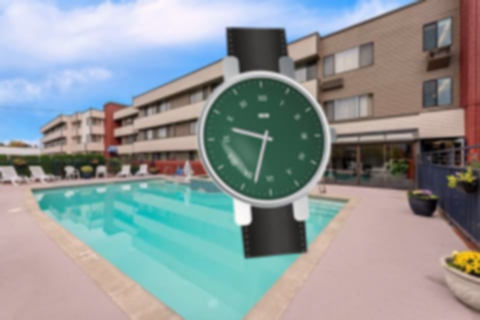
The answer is **9:33**
